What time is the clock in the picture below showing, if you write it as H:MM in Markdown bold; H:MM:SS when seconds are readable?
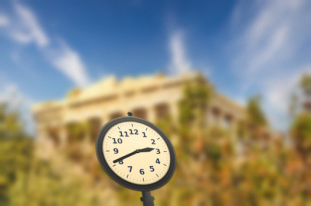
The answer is **2:41**
